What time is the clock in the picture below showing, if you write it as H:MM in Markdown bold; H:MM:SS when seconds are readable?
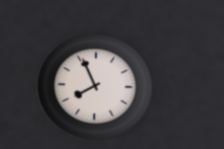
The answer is **7:56**
